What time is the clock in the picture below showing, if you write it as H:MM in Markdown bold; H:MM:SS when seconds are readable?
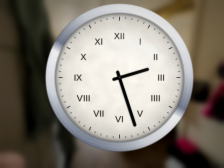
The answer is **2:27**
